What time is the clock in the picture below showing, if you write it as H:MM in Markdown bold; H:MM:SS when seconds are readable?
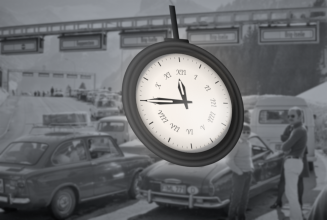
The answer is **11:45**
